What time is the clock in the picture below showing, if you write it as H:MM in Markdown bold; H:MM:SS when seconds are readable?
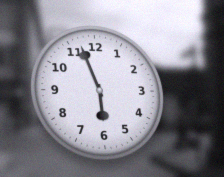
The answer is **5:57**
